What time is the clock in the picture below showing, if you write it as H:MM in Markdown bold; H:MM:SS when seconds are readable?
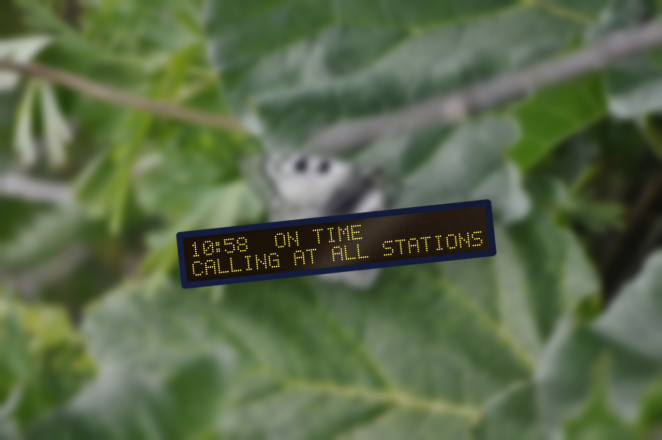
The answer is **10:58**
